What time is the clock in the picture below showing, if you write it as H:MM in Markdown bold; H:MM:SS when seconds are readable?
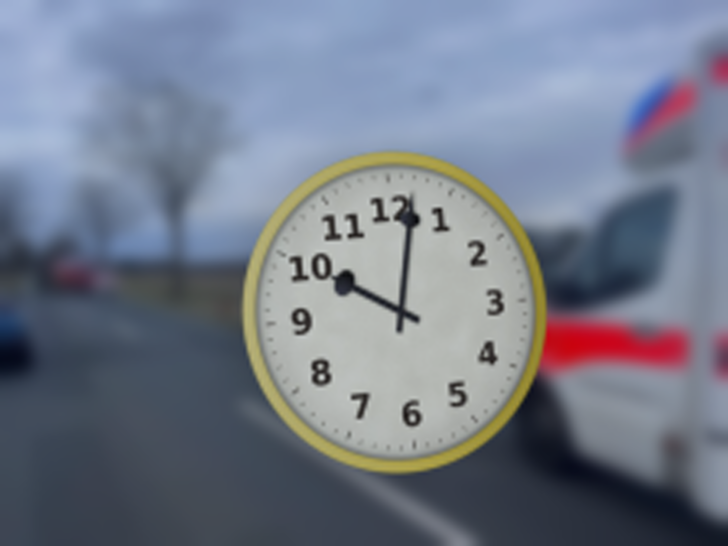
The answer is **10:02**
